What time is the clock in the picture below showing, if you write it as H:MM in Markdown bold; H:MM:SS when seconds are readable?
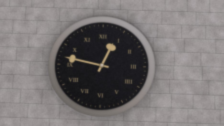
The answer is **12:47**
